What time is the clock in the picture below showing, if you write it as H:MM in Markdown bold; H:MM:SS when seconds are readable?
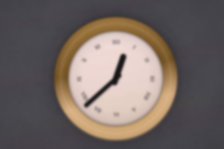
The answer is **12:38**
